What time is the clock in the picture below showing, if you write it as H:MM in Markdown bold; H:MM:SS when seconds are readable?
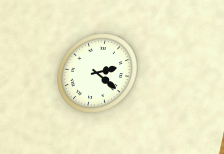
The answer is **2:20**
